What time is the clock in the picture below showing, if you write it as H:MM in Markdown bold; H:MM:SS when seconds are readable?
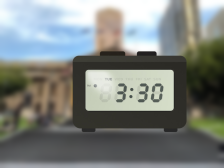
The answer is **3:30**
